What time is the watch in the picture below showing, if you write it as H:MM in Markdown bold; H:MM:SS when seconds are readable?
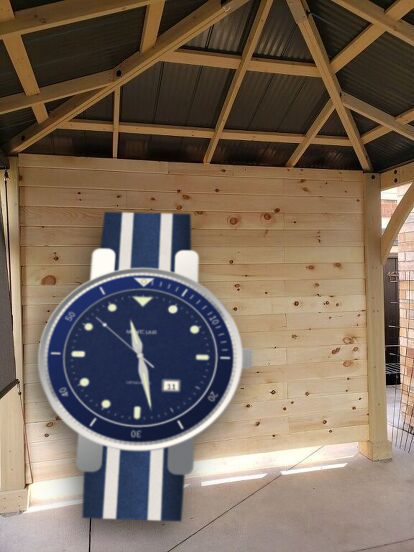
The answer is **11:27:52**
